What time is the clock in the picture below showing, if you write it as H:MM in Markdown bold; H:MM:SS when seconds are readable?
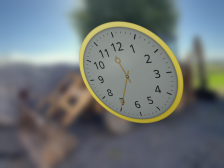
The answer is **11:35**
